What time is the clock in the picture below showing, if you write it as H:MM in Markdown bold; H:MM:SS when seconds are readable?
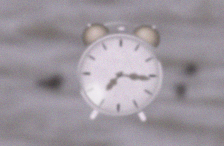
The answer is **7:16**
